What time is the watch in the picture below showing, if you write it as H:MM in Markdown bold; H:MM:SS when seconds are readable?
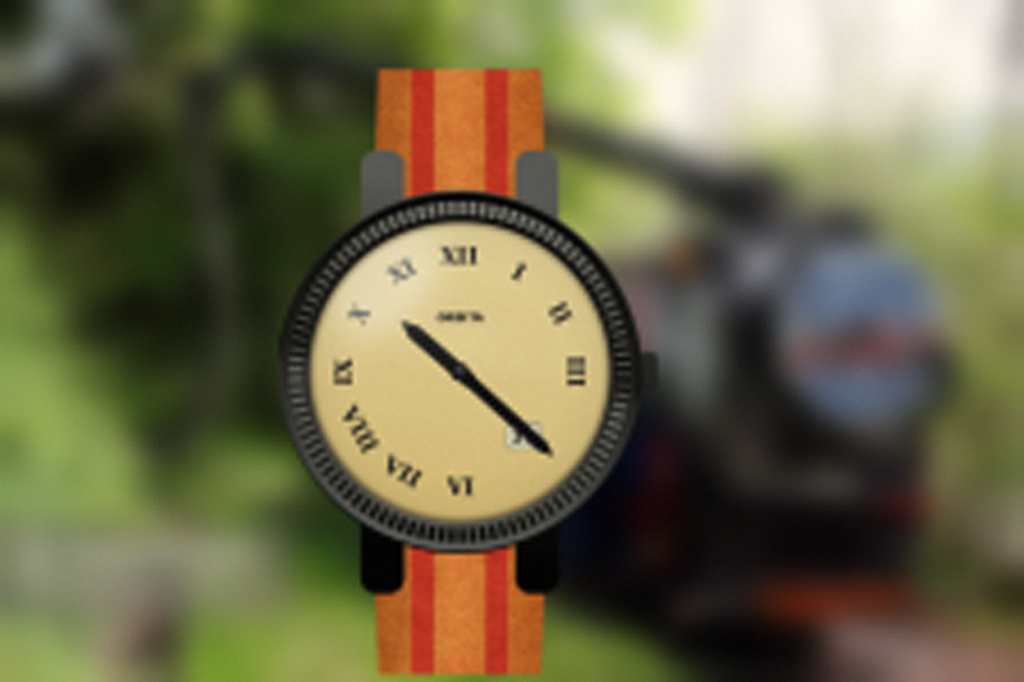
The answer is **10:22**
